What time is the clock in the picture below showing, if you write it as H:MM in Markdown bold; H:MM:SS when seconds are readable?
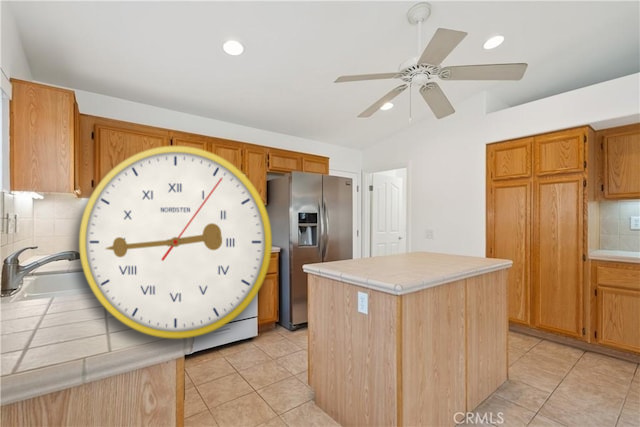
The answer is **2:44:06**
